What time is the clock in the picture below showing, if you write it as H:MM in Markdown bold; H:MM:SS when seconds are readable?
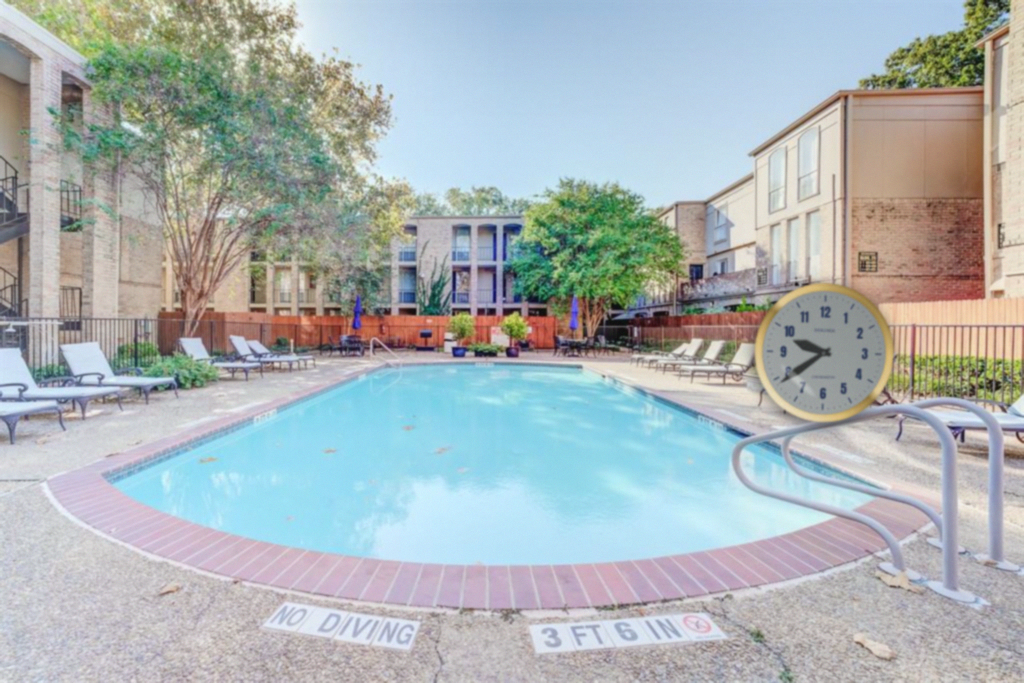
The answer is **9:39**
